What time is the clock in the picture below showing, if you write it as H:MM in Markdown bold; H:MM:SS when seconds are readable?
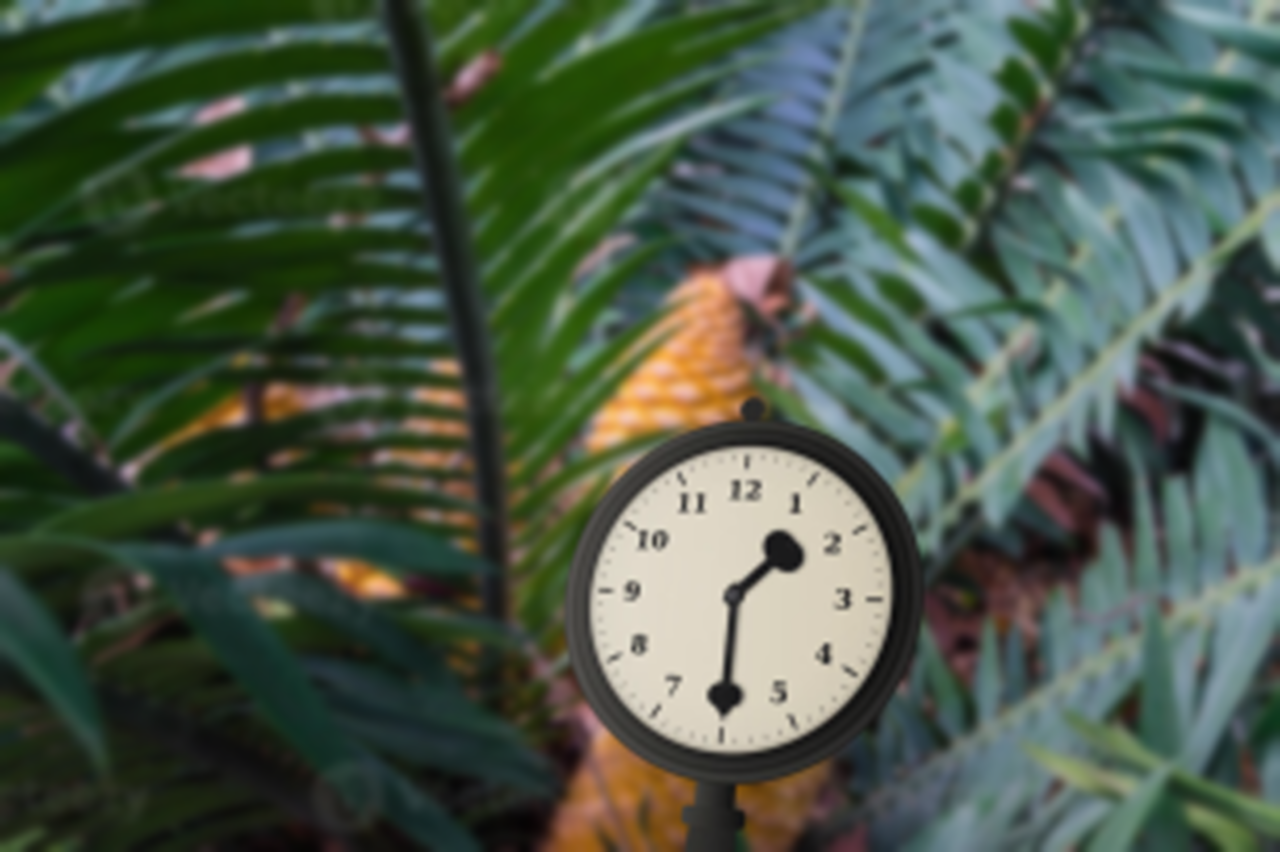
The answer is **1:30**
